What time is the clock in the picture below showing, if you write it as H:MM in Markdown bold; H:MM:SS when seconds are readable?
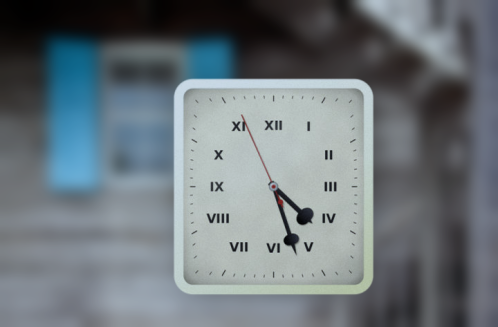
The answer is **4:26:56**
